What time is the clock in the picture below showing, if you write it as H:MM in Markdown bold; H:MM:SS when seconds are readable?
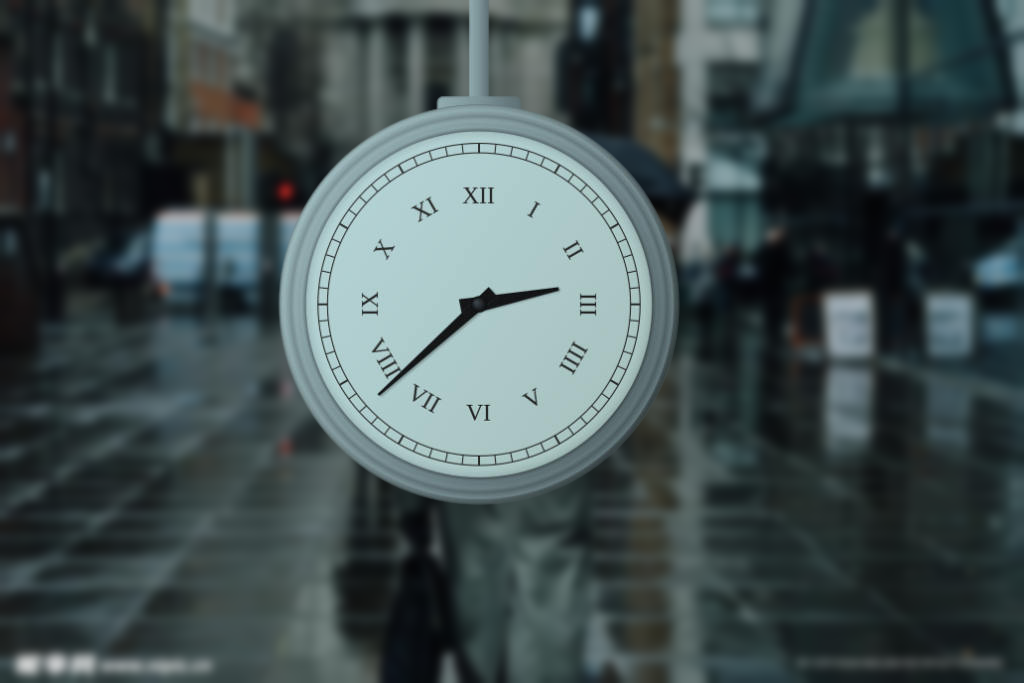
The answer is **2:38**
